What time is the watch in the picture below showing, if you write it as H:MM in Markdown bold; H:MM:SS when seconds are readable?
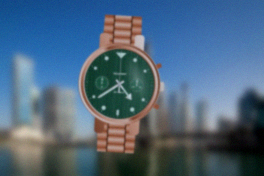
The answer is **4:39**
